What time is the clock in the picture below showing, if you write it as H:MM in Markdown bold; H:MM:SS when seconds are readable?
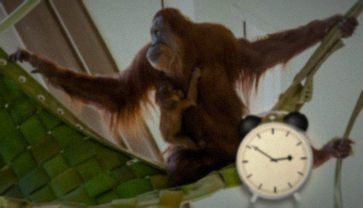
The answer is **2:51**
